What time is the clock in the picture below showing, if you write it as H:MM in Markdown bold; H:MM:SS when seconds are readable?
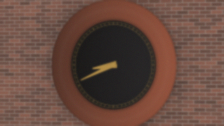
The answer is **8:41**
